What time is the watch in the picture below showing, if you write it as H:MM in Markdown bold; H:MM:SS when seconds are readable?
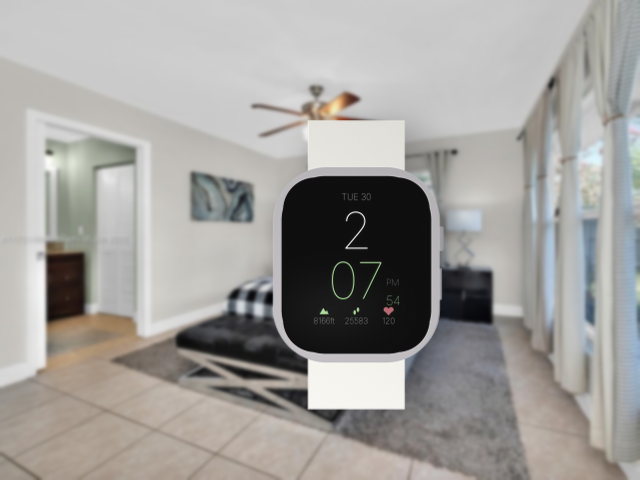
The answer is **2:07:54**
